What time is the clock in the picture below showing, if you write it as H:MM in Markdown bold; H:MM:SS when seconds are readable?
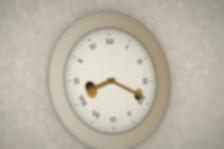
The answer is **8:19**
